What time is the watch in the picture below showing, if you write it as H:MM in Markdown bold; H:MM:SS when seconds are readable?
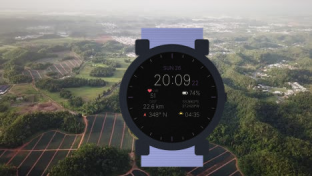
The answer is **20:09**
